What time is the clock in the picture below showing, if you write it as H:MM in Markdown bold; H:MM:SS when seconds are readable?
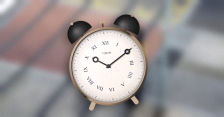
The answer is **10:10**
